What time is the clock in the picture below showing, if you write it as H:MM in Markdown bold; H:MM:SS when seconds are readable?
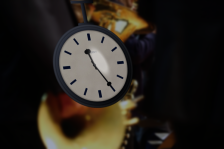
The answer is **11:25**
